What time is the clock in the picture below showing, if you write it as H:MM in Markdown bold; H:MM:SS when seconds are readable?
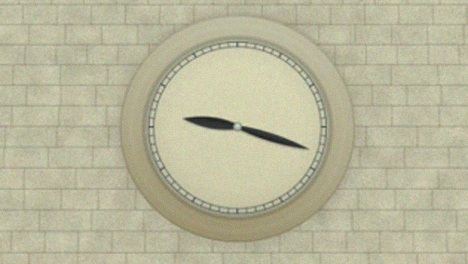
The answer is **9:18**
